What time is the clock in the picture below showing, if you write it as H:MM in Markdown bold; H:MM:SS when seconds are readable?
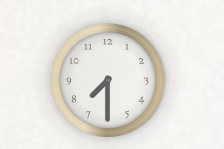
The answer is **7:30**
